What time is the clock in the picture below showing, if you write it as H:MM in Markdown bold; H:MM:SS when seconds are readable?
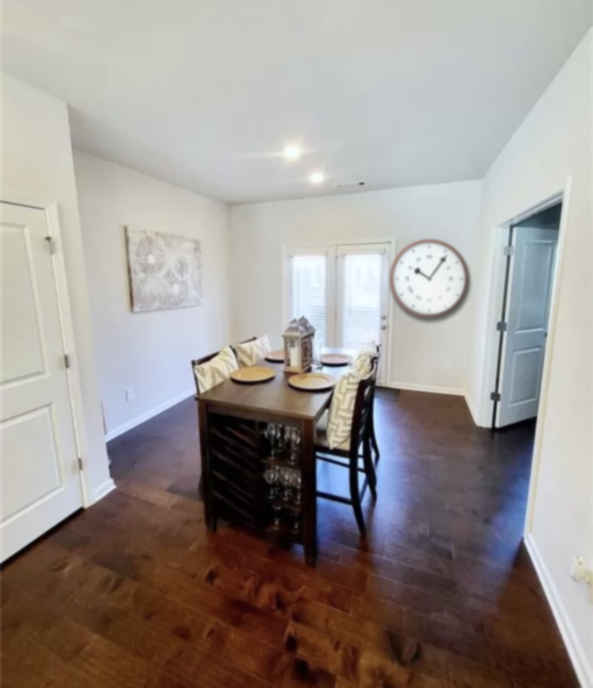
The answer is **10:06**
